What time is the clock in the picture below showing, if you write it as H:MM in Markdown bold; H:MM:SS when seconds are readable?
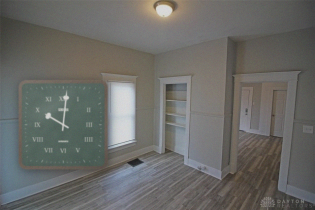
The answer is **10:01**
